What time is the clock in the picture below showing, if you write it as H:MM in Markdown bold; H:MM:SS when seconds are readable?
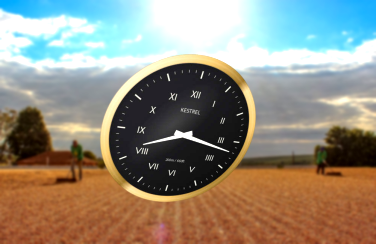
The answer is **8:17**
